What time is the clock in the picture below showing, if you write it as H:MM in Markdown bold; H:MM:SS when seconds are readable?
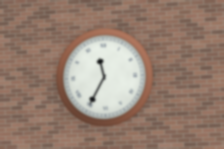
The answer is **11:35**
